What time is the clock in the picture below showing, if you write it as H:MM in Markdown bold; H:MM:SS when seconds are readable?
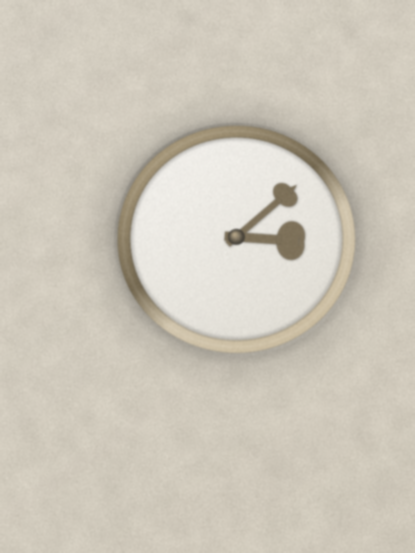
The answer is **3:08**
